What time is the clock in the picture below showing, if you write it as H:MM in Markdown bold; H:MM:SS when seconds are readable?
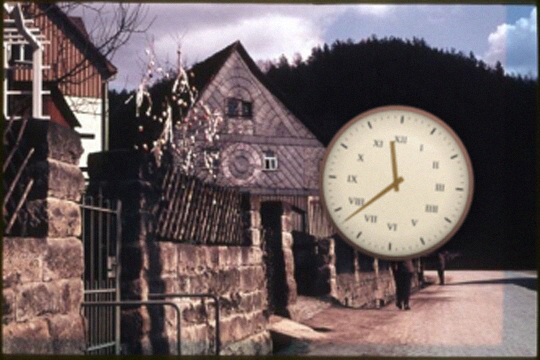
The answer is **11:38**
